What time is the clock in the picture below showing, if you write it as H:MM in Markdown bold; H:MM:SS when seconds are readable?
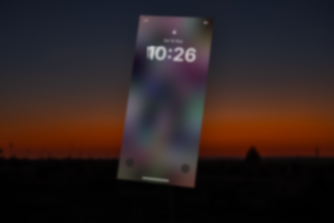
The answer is **10:26**
